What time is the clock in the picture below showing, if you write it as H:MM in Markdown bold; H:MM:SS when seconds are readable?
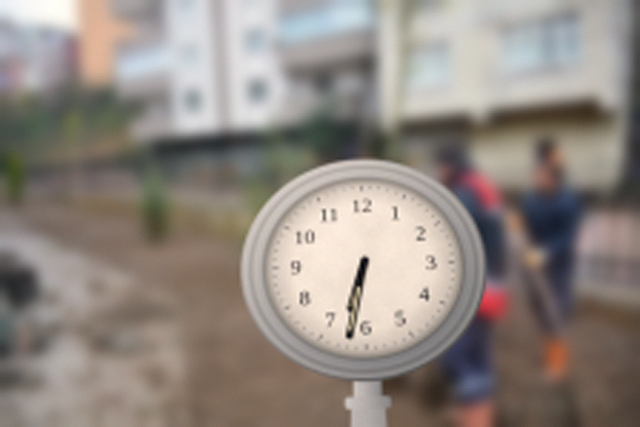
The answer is **6:32**
